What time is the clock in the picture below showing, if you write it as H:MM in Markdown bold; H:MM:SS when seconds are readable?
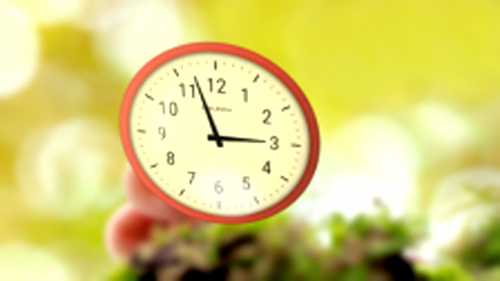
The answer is **2:57**
